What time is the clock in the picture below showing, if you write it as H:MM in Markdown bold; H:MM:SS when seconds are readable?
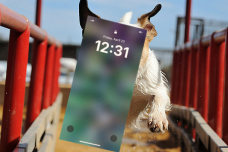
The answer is **12:31**
